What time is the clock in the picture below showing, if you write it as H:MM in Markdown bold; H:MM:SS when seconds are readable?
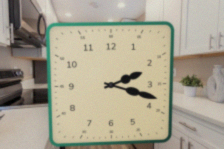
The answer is **2:18**
